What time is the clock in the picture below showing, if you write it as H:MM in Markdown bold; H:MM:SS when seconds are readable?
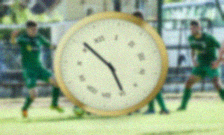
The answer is **5:56**
